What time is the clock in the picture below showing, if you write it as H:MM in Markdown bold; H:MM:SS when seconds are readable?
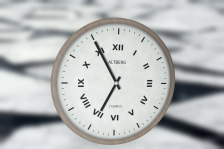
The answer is **6:55**
